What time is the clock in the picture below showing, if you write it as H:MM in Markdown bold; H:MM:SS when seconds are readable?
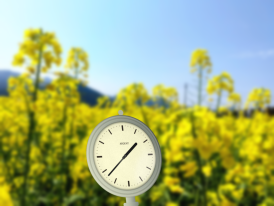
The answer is **1:38**
